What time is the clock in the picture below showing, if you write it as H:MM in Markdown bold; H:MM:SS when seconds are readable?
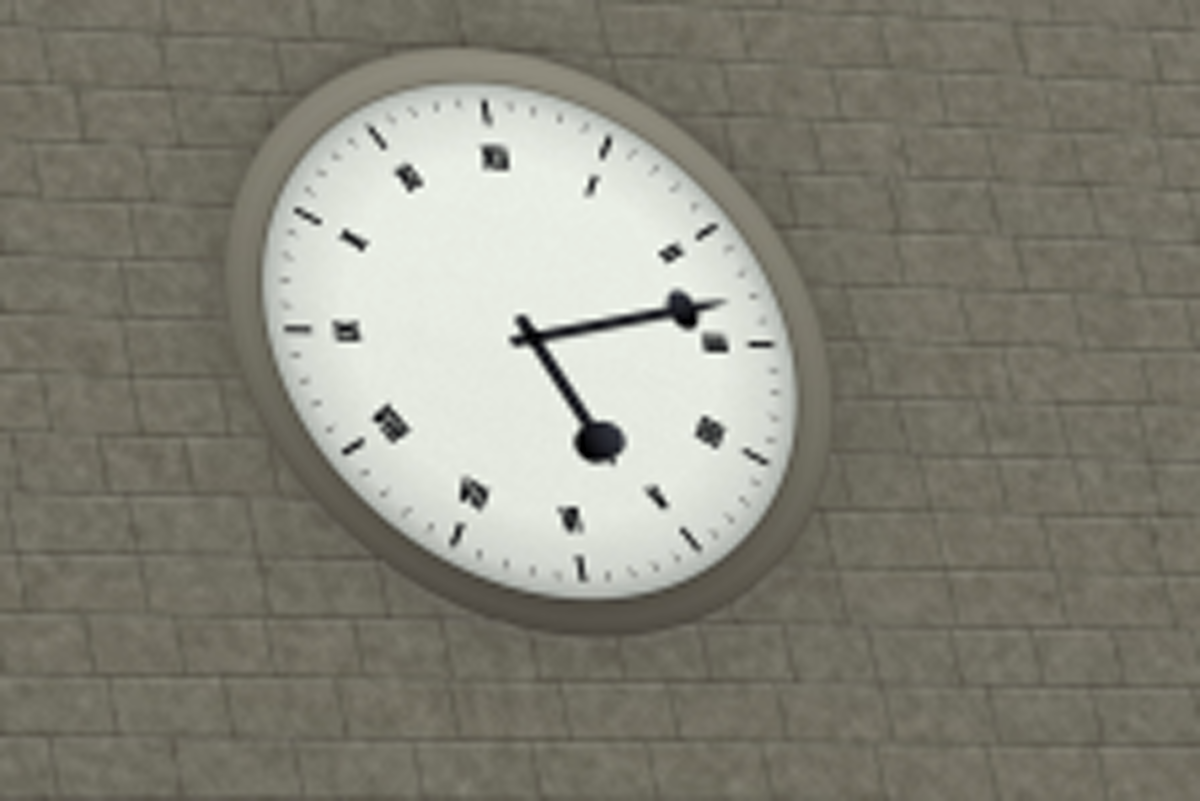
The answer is **5:13**
